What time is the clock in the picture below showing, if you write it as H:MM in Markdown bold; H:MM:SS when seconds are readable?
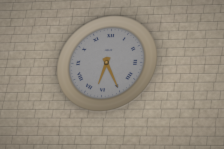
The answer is **6:25**
